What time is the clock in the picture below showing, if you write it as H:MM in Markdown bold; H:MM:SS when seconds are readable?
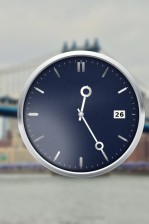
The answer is **12:25**
